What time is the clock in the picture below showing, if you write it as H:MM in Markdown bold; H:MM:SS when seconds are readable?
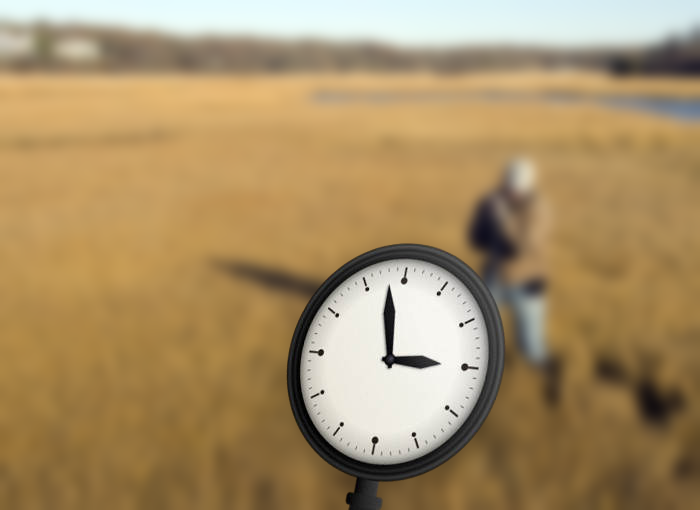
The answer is **2:58**
